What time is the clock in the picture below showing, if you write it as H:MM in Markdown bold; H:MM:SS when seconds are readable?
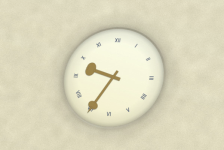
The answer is **9:35**
